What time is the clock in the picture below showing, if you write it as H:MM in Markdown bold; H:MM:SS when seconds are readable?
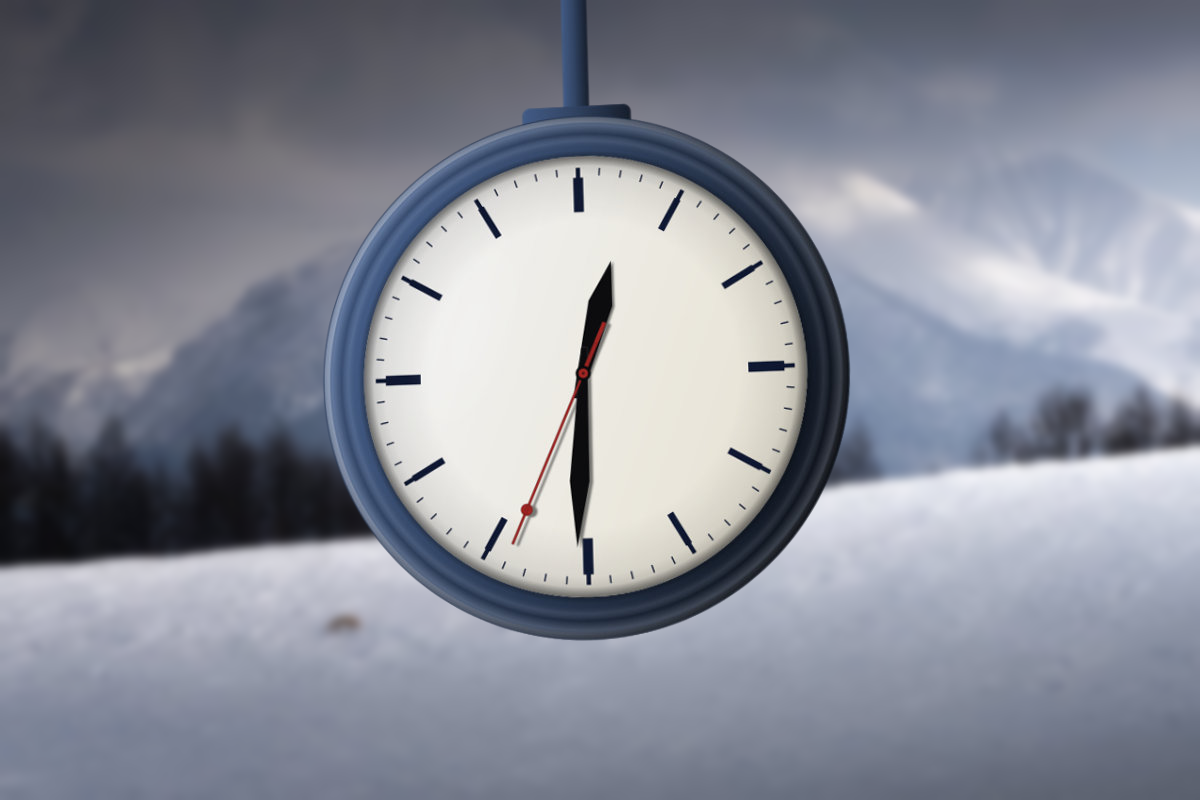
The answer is **12:30:34**
